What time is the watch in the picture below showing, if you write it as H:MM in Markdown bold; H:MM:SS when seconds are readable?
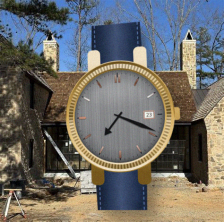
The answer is **7:19**
